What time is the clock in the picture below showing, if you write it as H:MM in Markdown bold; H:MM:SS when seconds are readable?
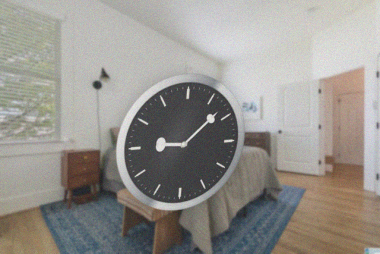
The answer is **9:08**
